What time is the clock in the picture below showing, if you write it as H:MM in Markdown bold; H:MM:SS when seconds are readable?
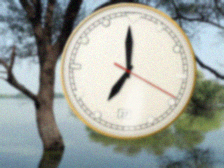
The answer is **6:59:19**
